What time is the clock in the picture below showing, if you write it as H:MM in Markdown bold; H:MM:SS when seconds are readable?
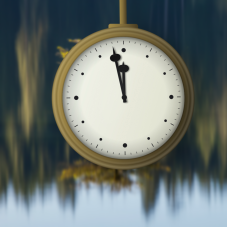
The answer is **11:58**
